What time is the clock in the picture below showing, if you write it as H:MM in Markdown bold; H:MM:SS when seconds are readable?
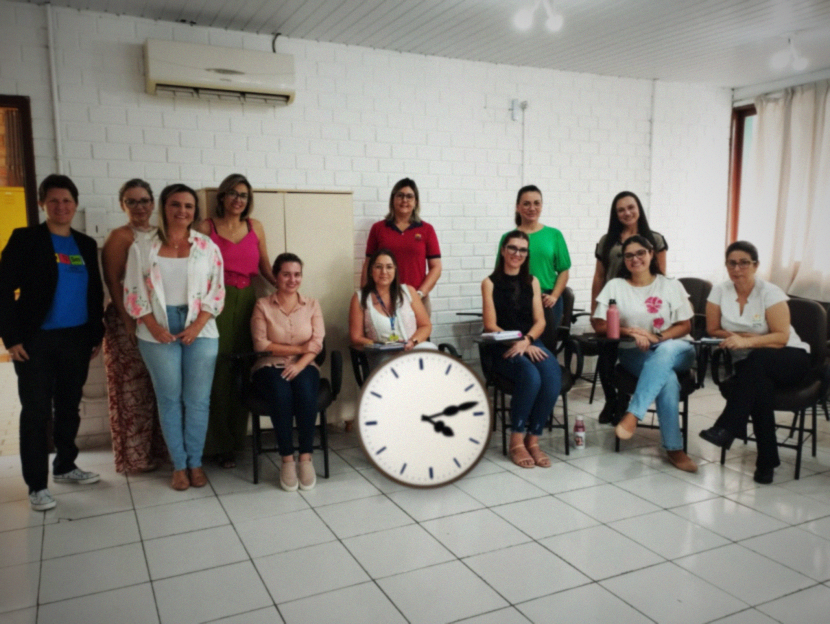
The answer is **4:13**
